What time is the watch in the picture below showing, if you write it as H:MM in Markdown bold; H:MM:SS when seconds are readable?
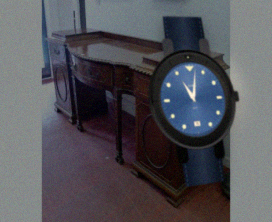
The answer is **11:02**
